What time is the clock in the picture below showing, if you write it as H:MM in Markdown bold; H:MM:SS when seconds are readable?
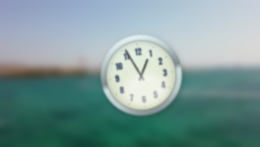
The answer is **12:56**
